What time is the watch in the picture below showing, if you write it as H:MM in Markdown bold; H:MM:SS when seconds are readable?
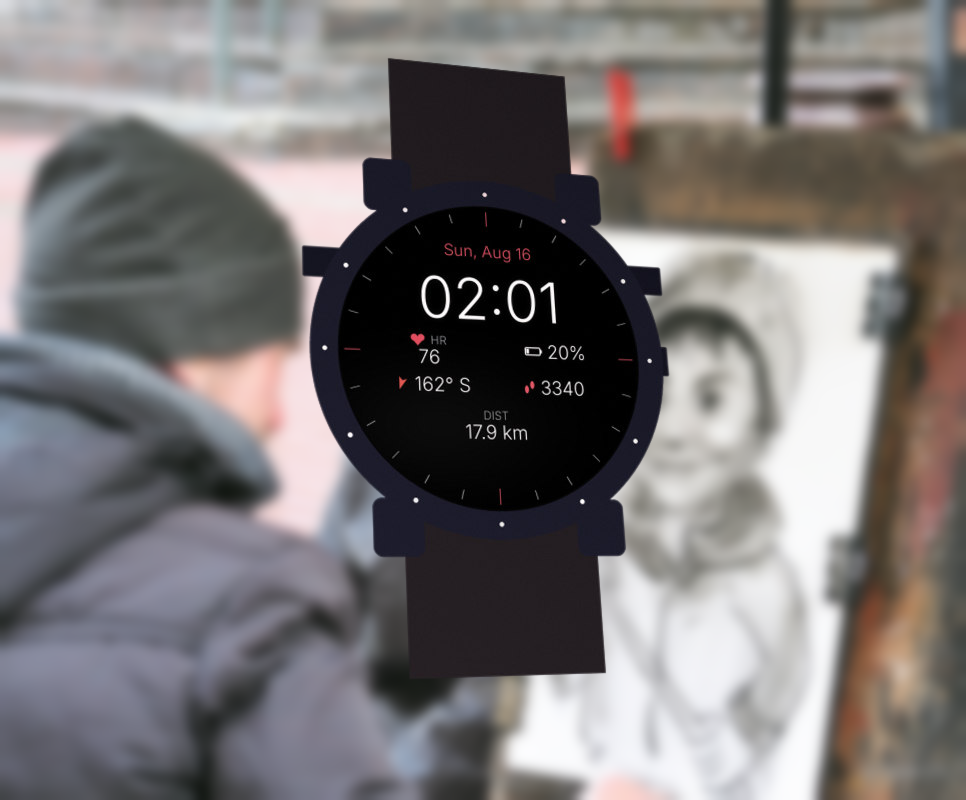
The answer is **2:01**
